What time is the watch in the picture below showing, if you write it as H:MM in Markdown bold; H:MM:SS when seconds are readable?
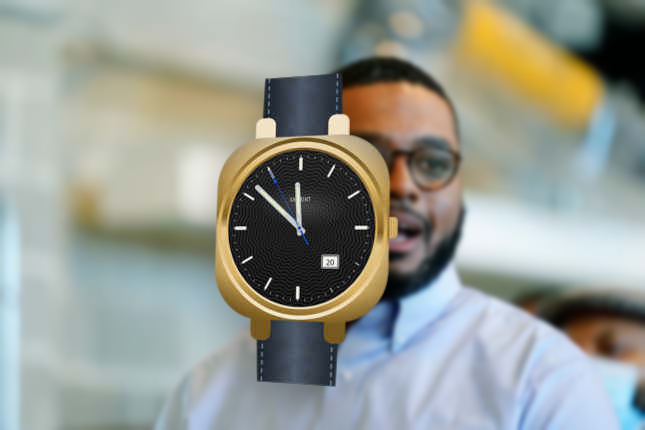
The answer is **11:51:55**
